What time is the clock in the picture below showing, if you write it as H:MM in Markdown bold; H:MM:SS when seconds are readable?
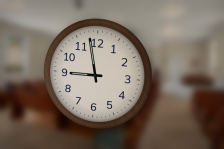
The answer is **8:58**
